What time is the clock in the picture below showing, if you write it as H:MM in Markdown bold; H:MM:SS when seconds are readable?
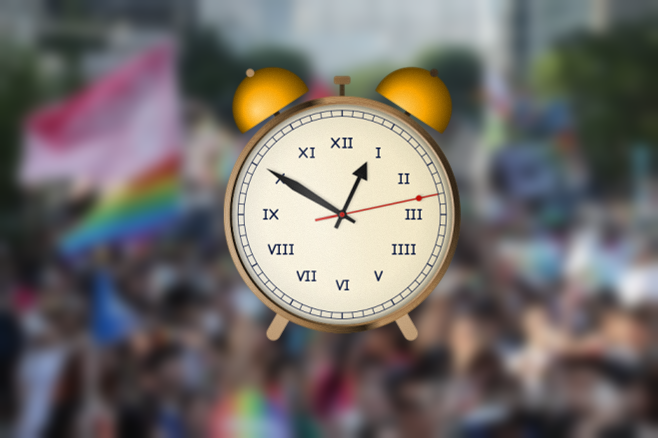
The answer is **12:50:13**
